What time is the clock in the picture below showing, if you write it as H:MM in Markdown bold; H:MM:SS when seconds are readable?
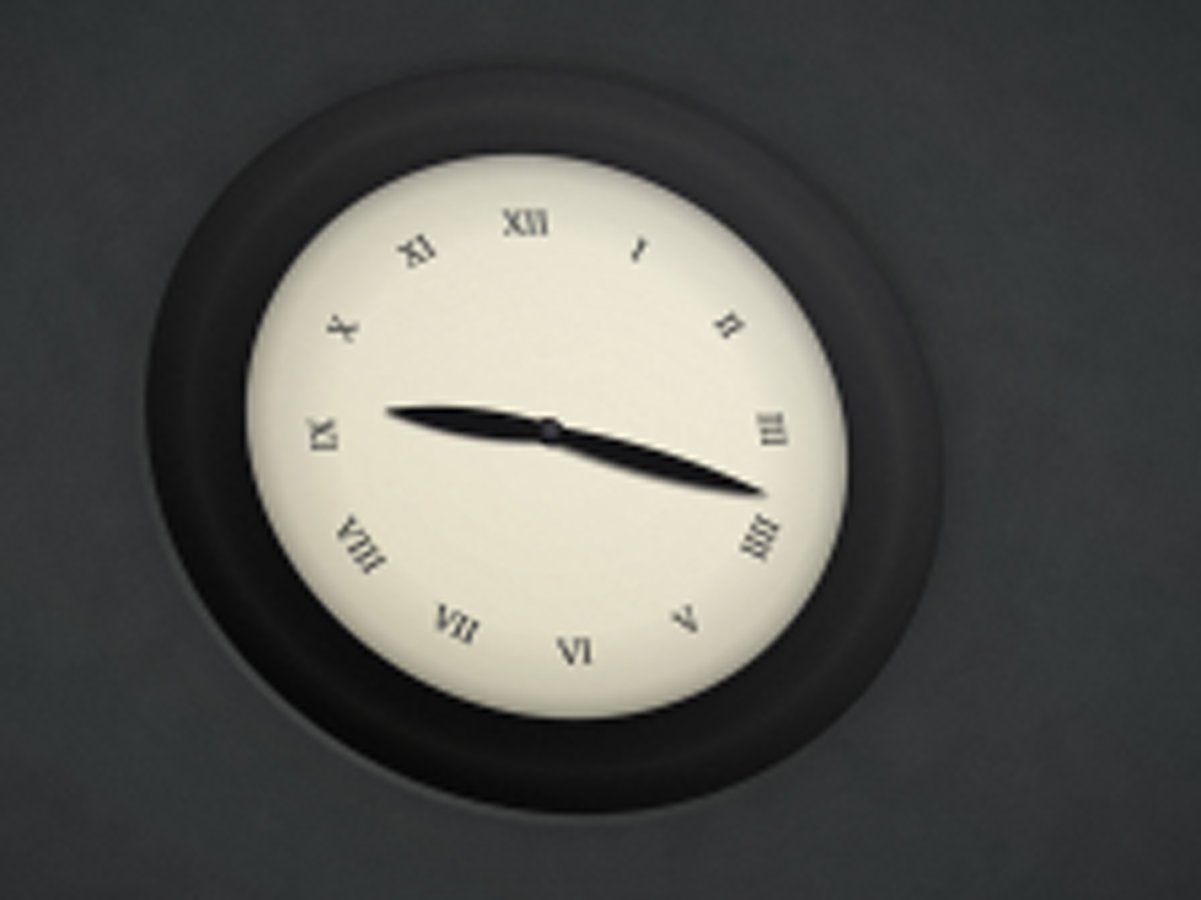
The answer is **9:18**
